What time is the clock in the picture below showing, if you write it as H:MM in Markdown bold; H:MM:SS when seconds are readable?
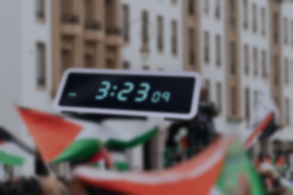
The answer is **3:23**
